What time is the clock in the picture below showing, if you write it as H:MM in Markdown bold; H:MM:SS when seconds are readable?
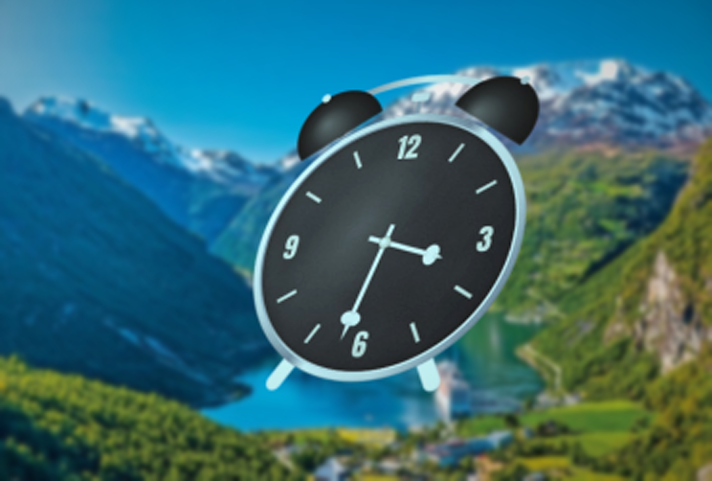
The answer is **3:32**
